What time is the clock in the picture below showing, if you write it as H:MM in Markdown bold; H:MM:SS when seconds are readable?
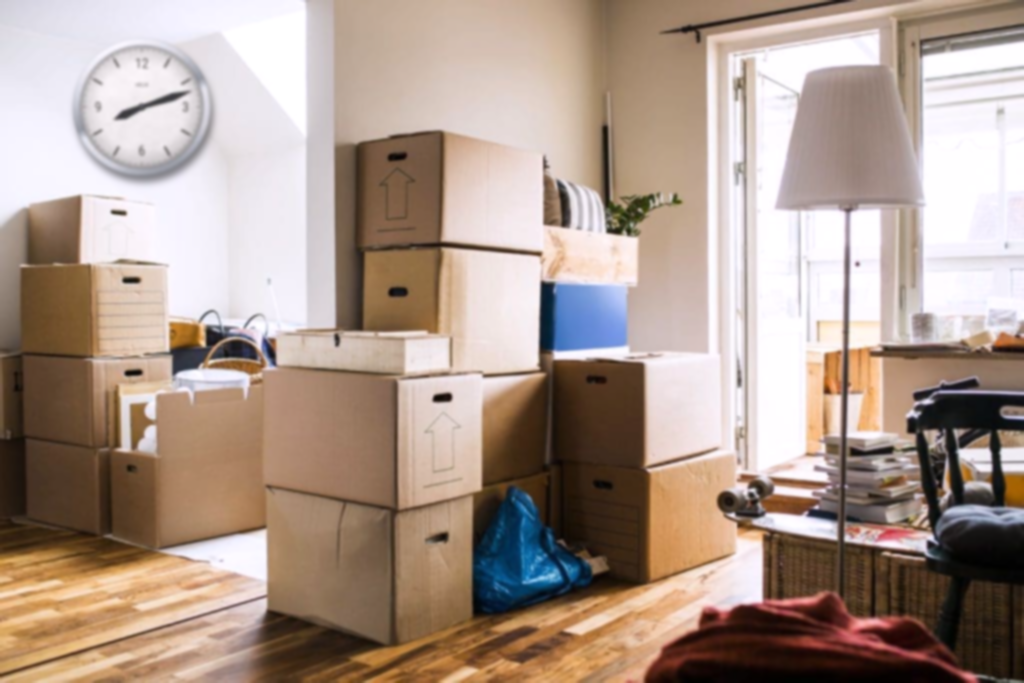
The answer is **8:12**
